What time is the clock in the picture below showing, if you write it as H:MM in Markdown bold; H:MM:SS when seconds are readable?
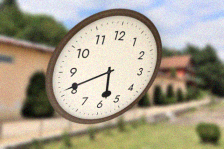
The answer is **5:41**
